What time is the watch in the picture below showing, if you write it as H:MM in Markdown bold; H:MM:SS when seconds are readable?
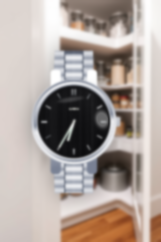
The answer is **6:35**
